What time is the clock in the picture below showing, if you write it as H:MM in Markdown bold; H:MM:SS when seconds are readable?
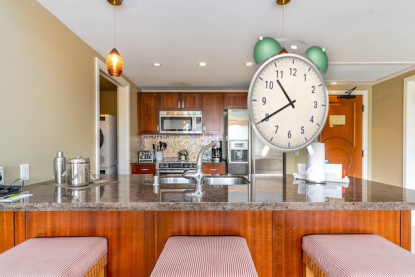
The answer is **10:40**
